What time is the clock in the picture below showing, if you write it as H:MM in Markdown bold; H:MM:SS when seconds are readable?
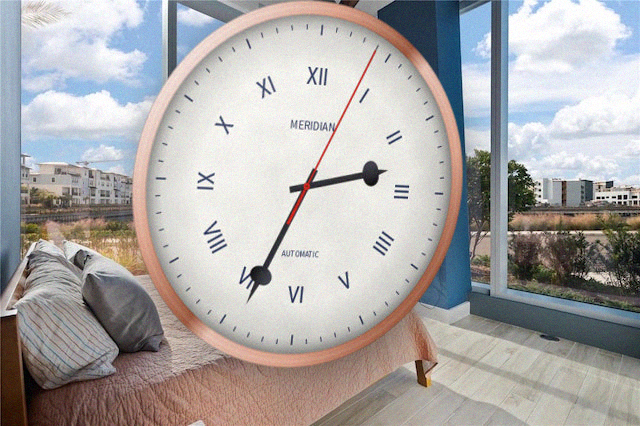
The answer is **2:34:04**
